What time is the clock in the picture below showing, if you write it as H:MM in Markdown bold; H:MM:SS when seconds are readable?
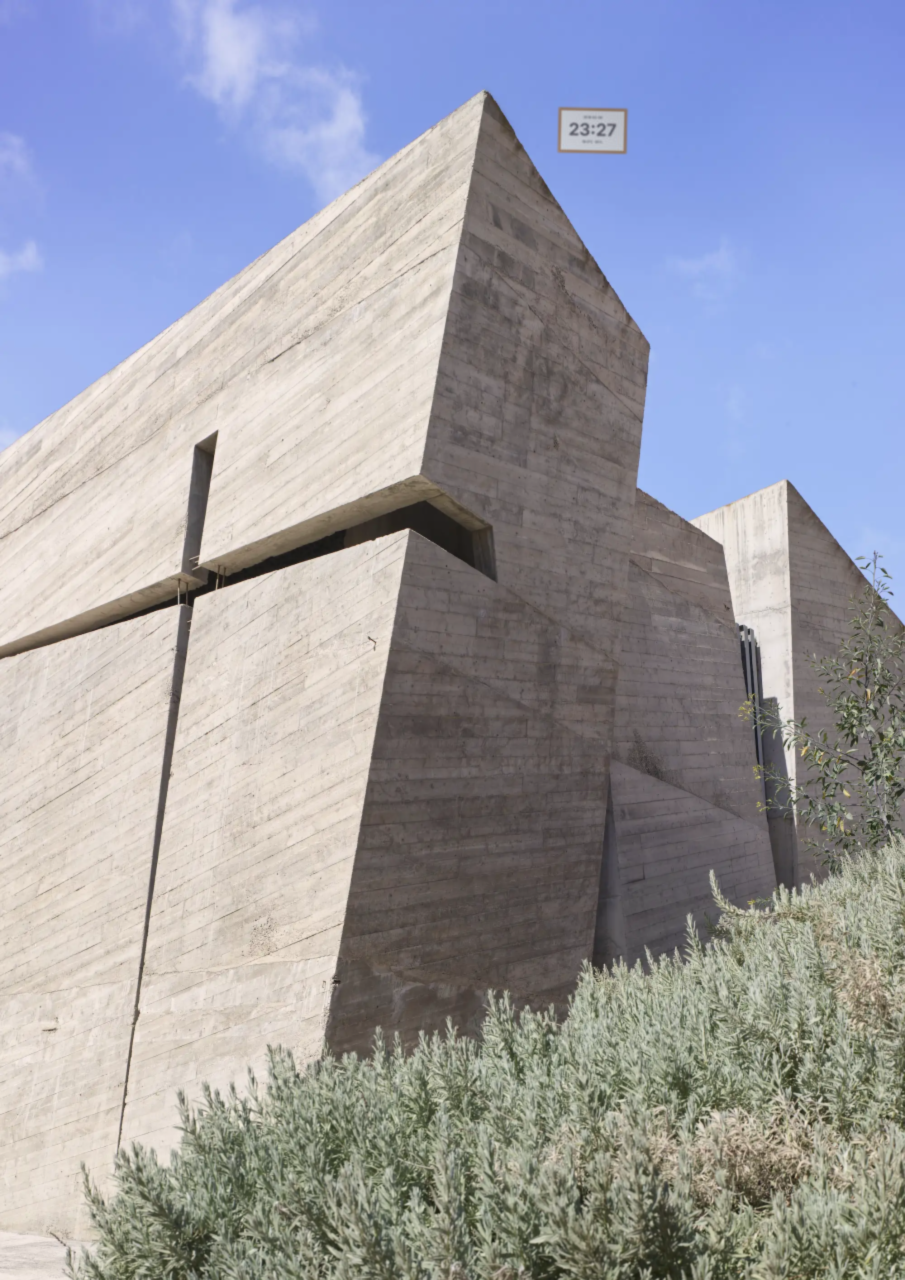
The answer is **23:27**
